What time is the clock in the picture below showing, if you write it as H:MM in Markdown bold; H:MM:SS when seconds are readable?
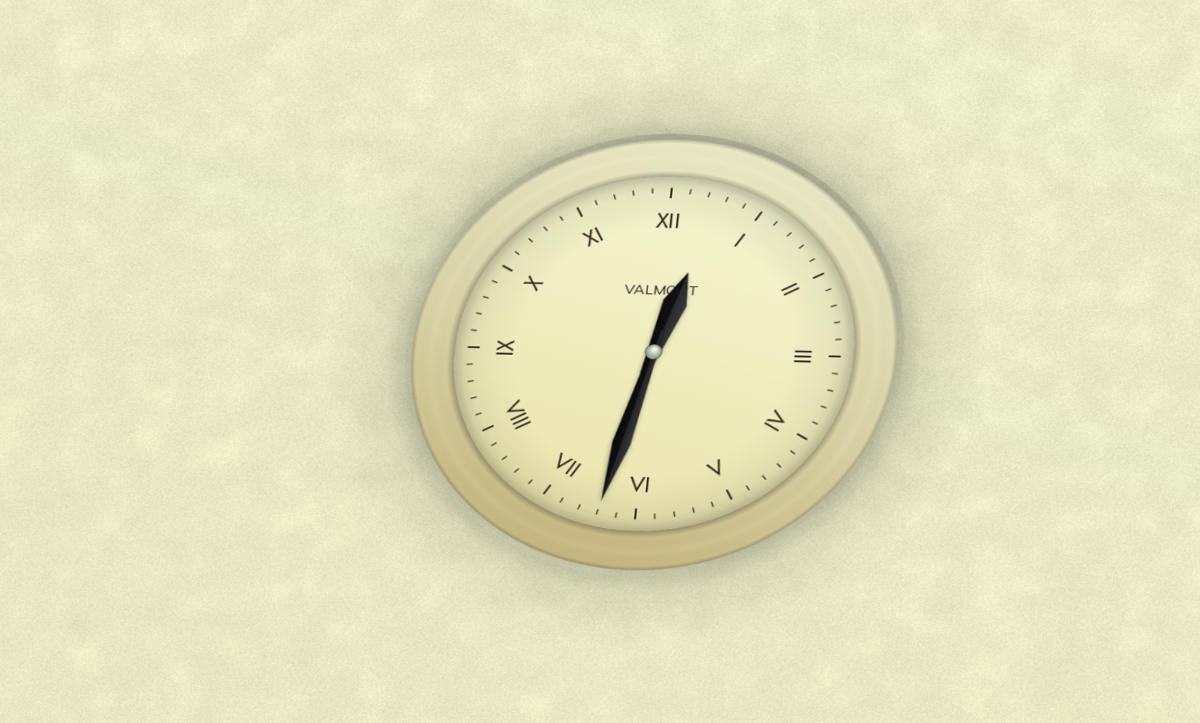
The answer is **12:32**
